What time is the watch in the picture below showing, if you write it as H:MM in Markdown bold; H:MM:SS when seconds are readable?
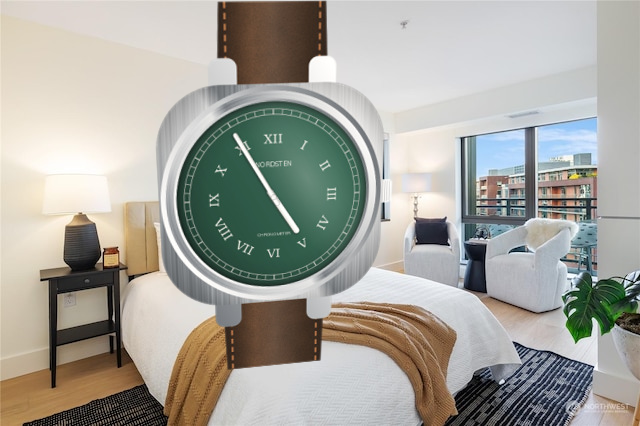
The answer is **4:55**
